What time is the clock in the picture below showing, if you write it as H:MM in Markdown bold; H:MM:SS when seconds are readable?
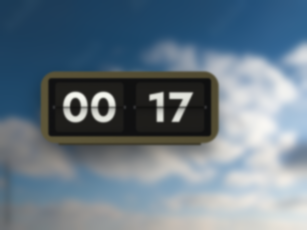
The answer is **0:17**
